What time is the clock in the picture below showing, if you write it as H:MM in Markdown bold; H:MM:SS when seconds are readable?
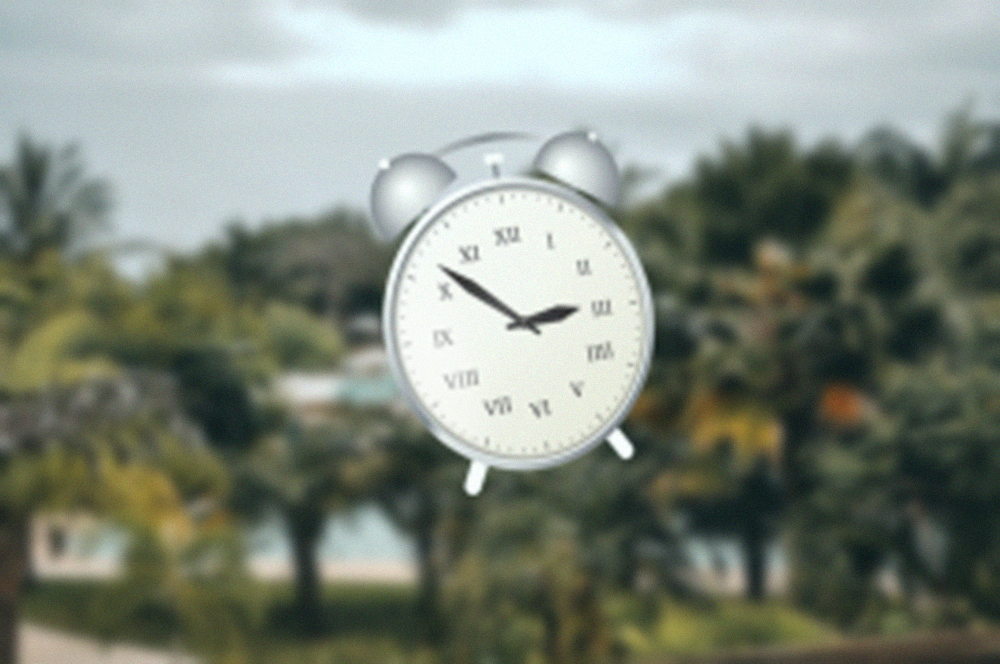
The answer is **2:52**
